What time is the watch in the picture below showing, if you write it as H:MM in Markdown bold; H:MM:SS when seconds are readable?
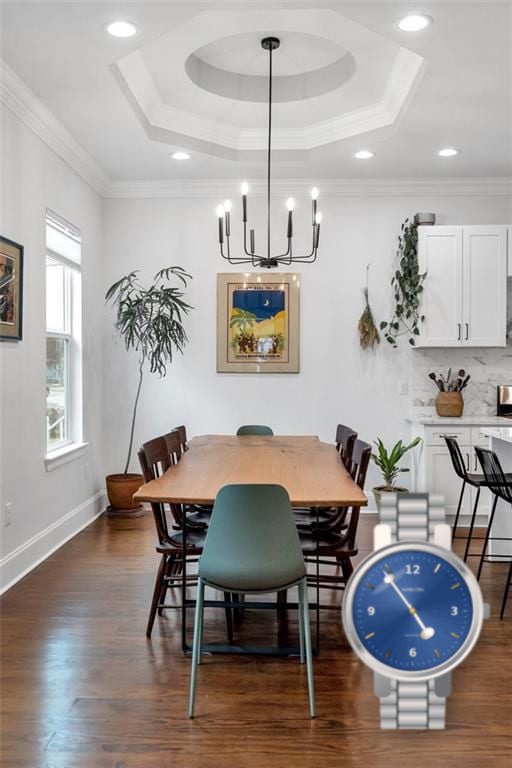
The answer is **4:54**
